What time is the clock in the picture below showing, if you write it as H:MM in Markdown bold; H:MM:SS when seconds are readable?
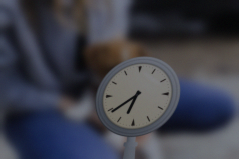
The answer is **6:39**
